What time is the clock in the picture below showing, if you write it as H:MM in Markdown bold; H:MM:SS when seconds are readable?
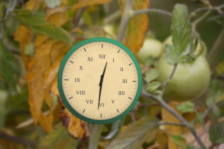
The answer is **12:31**
